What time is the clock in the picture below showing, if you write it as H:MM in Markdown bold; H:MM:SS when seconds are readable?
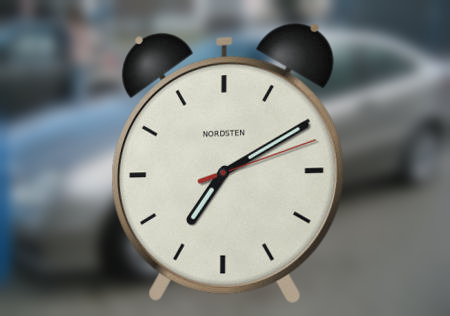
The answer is **7:10:12**
